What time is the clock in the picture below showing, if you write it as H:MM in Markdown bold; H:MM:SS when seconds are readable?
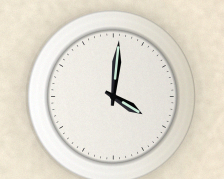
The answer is **4:01**
